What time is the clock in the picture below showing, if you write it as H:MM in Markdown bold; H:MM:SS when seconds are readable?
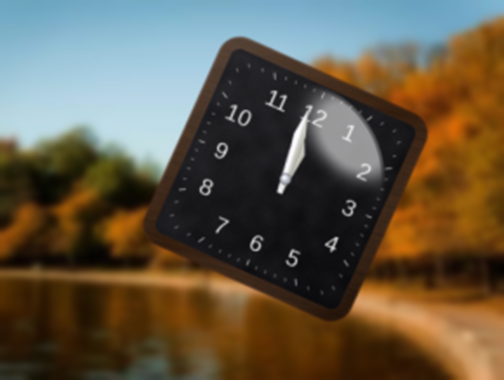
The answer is **11:59**
